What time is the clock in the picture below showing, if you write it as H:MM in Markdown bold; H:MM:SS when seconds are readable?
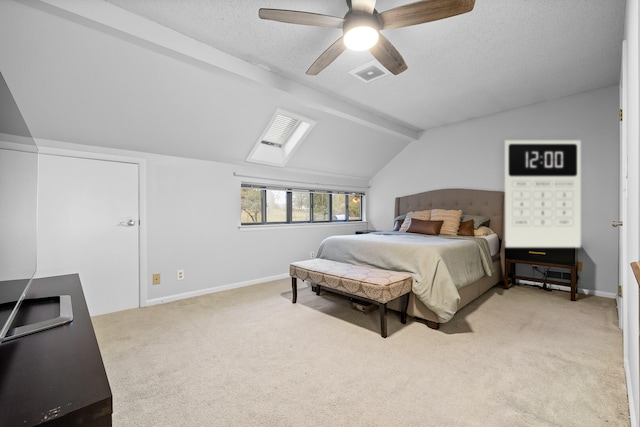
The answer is **12:00**
